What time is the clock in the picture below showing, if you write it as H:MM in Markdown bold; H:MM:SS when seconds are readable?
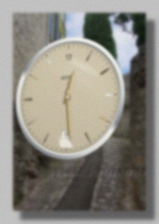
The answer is **12:29**
